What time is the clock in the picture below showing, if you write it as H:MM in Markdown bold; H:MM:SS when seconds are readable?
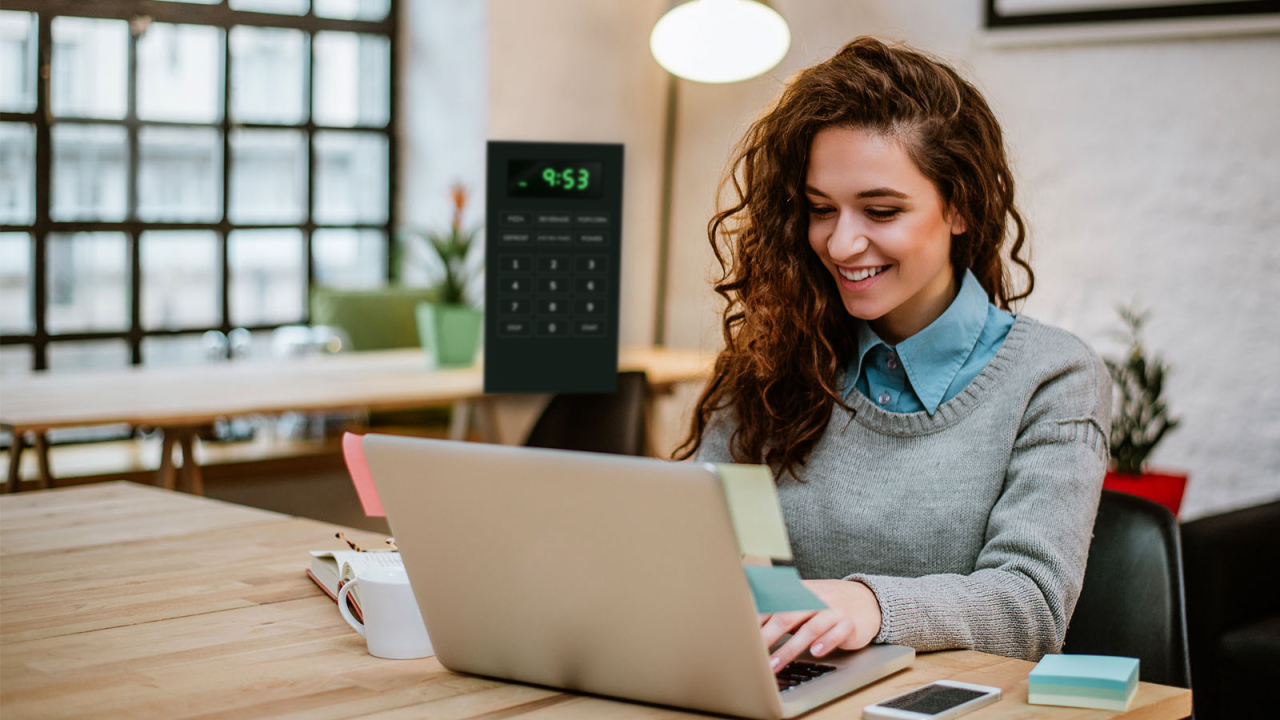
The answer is **9:53**
